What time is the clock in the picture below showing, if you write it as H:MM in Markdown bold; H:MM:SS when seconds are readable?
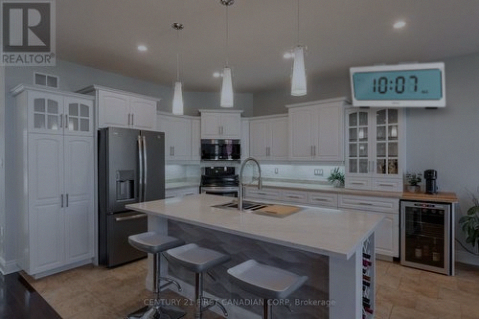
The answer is **10:07**
